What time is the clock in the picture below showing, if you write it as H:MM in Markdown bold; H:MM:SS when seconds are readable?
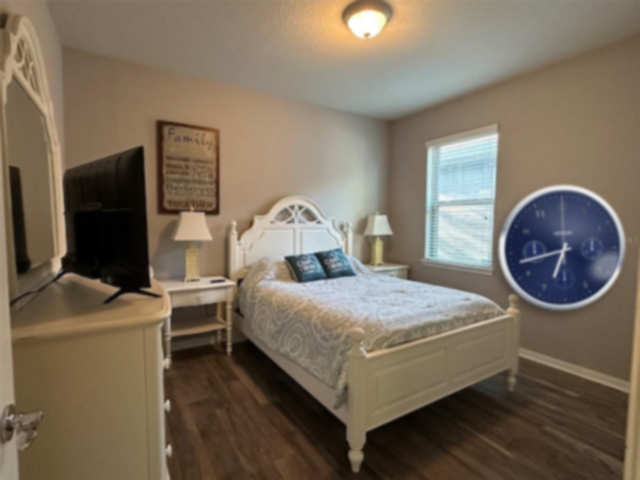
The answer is **6:43**
